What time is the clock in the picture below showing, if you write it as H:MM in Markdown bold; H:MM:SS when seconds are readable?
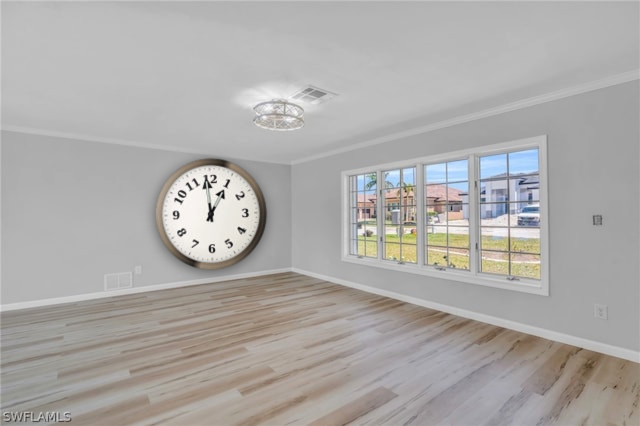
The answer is **12:59**
